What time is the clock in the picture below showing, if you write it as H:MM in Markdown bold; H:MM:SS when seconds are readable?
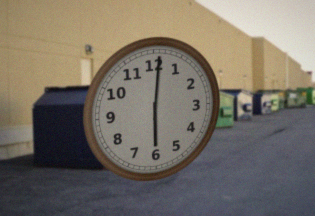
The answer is **6:01**
